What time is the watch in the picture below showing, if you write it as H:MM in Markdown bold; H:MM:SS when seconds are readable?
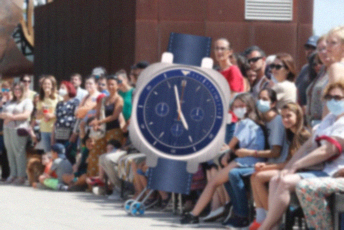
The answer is **4:57**
